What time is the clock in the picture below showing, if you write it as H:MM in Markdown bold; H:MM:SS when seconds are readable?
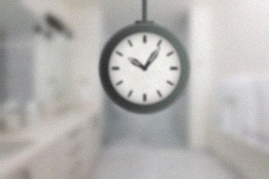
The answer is **10:06**
